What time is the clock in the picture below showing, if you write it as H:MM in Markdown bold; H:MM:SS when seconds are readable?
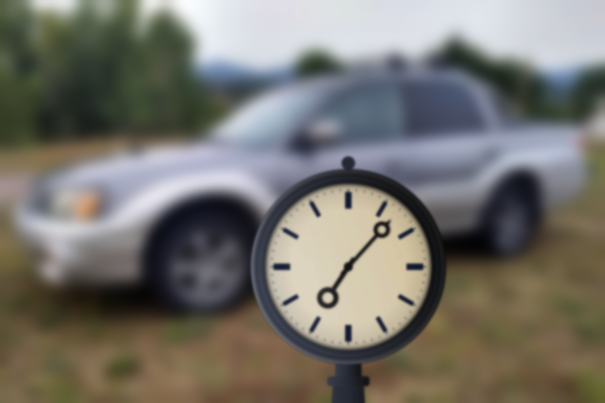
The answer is **7:07**
